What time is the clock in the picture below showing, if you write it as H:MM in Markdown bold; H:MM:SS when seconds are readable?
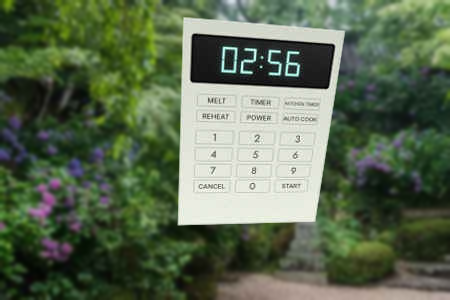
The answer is **2:56**
